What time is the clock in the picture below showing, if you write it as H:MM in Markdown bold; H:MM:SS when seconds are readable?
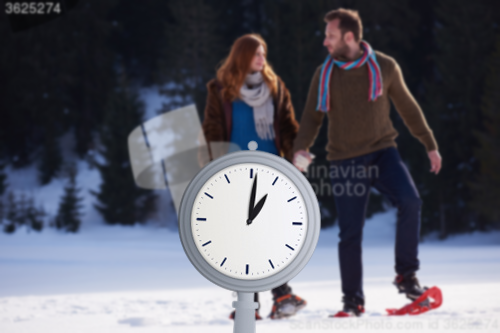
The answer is **1:01**
